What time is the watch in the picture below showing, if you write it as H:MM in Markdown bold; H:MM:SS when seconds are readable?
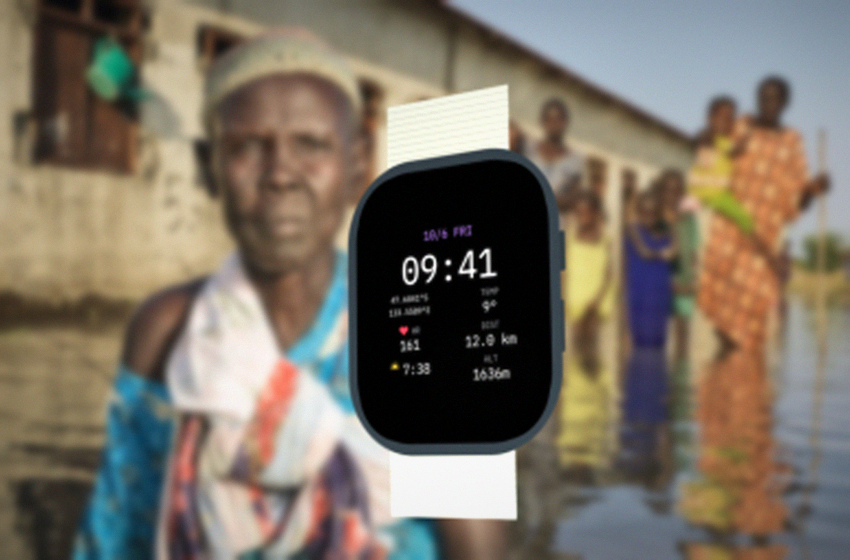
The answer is **9:41**
